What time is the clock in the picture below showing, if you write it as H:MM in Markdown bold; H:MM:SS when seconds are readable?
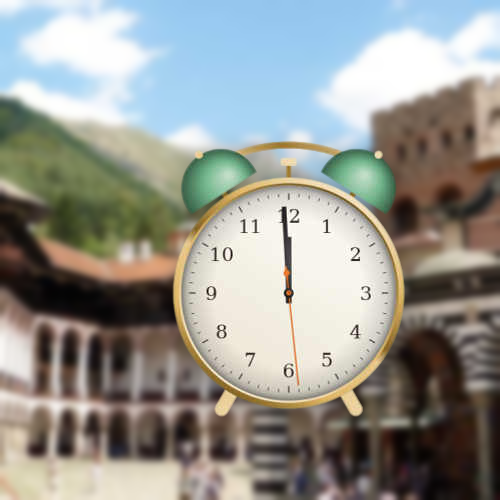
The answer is **11:59:29**
